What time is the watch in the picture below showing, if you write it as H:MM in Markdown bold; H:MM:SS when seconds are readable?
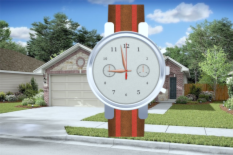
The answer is **8:58**
